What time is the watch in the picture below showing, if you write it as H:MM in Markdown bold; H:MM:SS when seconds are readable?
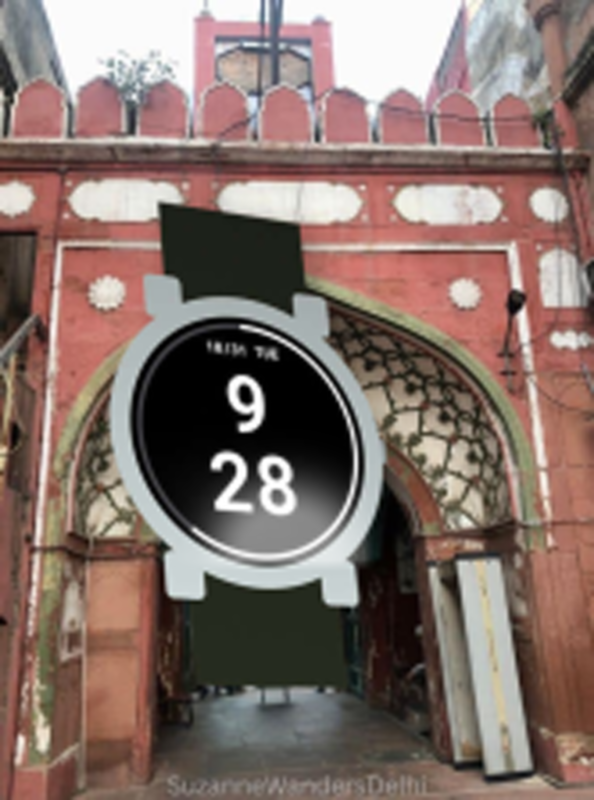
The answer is **9:28**
